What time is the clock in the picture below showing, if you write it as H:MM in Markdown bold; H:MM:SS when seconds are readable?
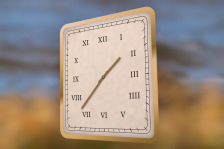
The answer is **1:37**
